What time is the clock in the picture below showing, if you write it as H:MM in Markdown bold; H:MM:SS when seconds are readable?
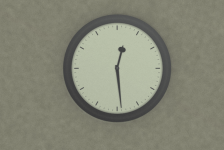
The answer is **12:29**
